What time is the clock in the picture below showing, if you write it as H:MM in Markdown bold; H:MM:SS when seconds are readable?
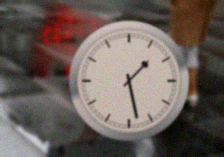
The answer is **1:28**
